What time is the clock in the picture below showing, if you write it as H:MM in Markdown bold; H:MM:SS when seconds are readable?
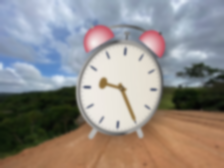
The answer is **9:25**
